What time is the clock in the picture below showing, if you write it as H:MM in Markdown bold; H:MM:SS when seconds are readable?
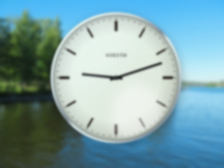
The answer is **9:12**
